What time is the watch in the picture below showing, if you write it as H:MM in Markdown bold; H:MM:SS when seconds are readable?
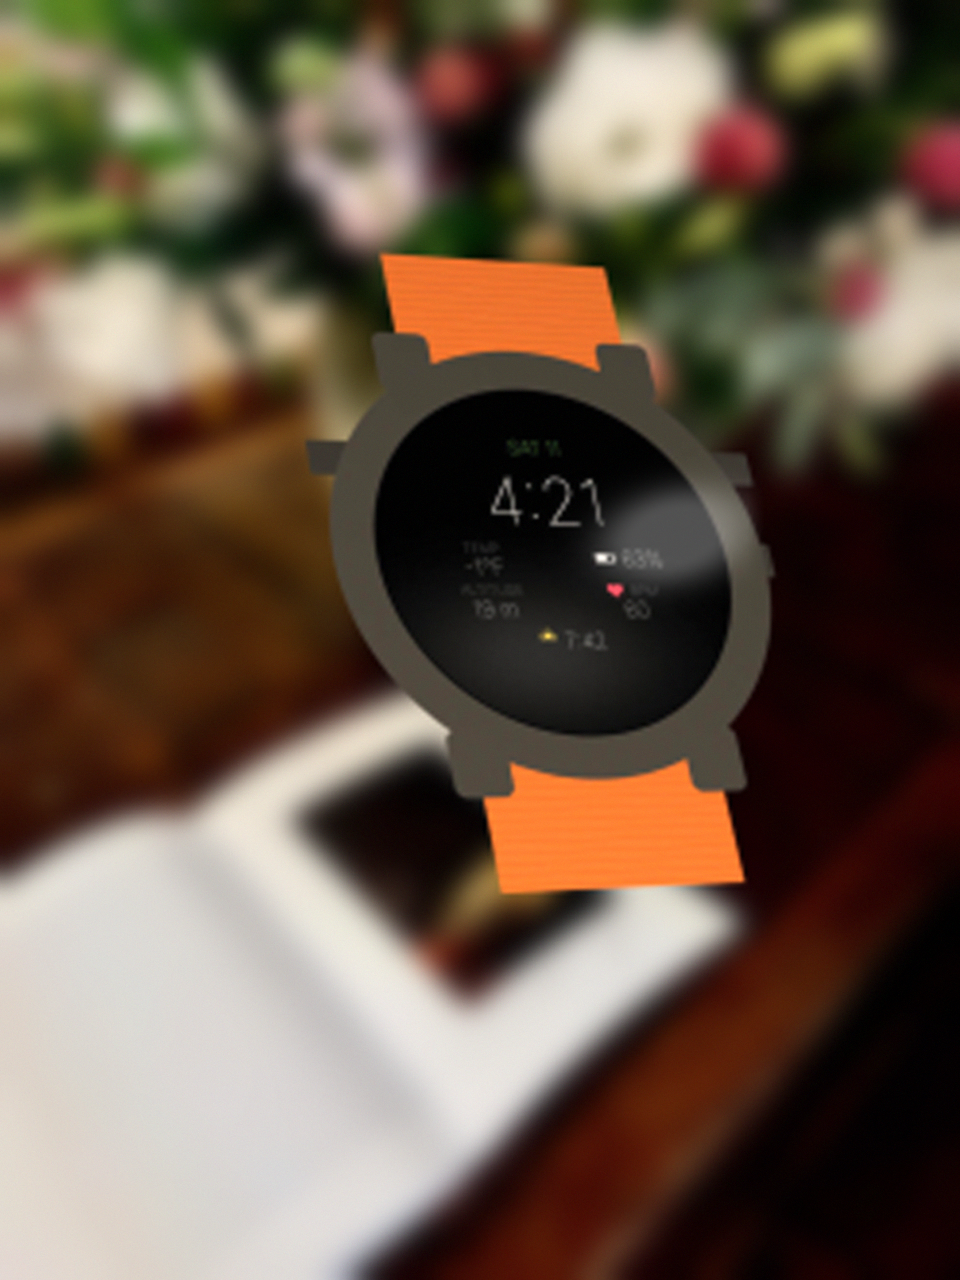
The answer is **4:21**
